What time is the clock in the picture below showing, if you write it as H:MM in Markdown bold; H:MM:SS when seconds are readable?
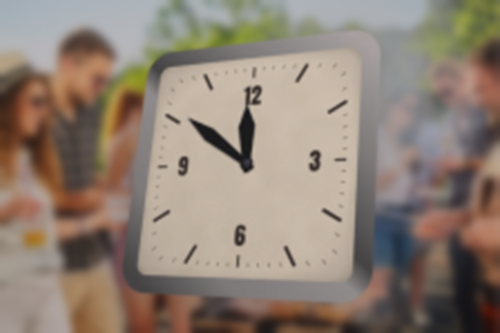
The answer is **11:51**
